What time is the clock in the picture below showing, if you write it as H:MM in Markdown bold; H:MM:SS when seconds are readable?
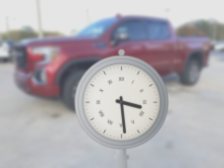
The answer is **3:29**
